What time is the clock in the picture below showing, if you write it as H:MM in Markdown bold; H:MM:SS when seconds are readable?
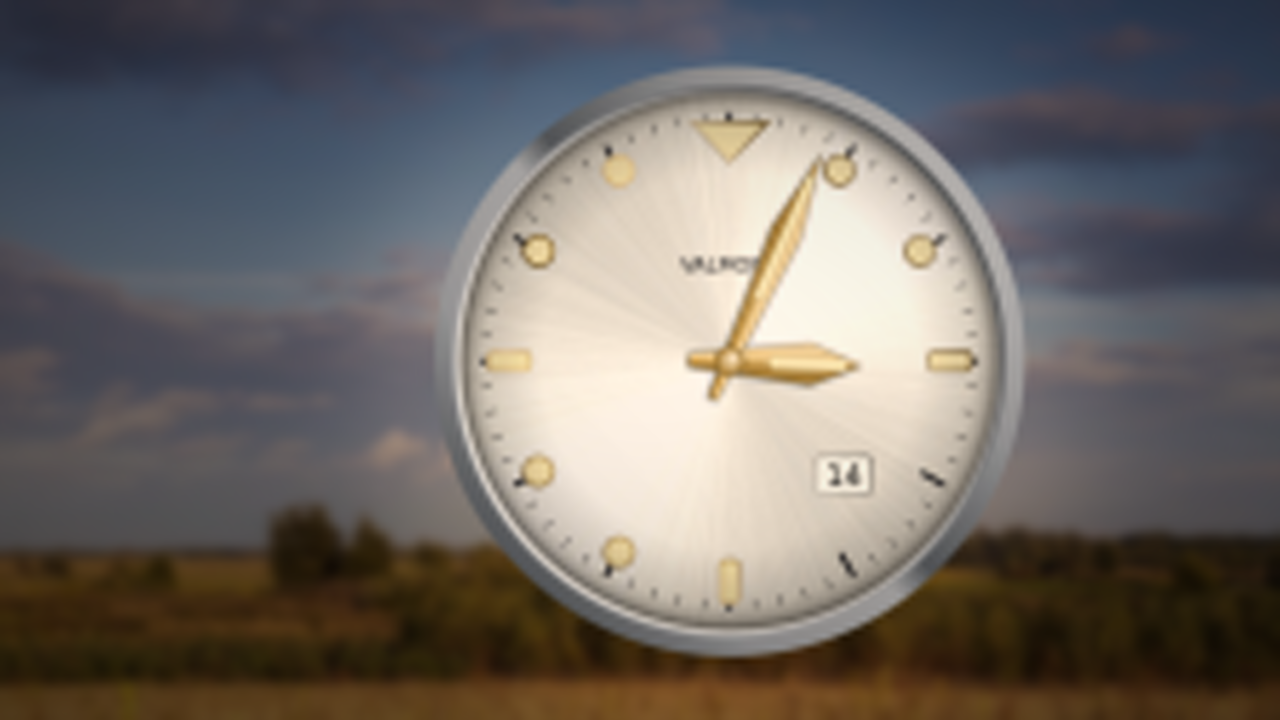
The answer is **3:04**
